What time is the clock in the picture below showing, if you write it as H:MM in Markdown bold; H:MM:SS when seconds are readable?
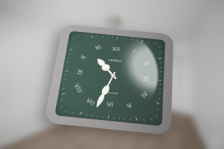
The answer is **10:33**
